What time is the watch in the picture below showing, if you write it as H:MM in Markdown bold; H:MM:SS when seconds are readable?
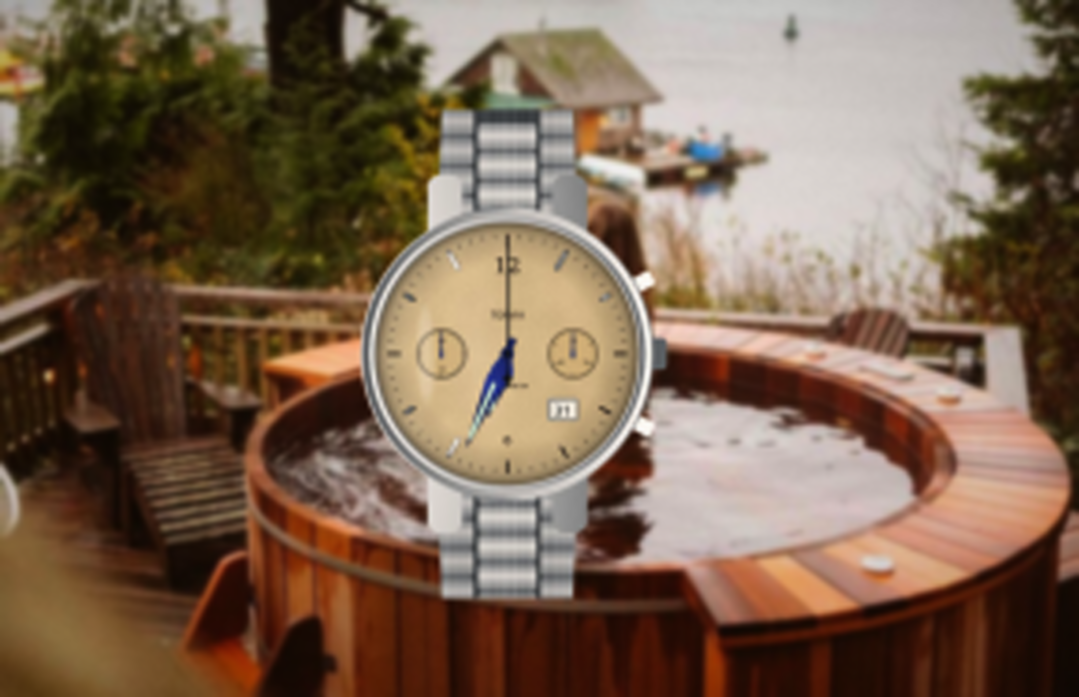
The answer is **6:34**
